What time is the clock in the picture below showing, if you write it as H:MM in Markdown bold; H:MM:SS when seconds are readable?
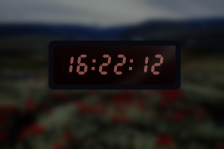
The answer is **16:22:12**
